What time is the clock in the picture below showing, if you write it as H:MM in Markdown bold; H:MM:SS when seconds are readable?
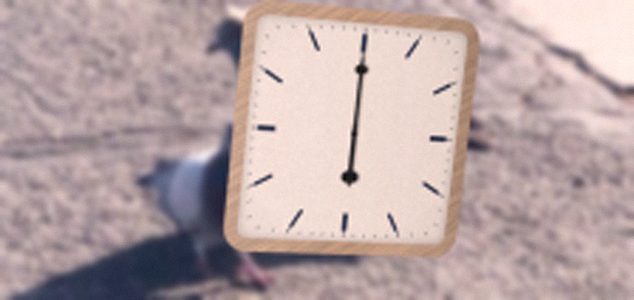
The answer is **6:00**
